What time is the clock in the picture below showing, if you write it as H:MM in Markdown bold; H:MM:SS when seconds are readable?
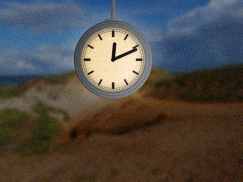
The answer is **12:11**
